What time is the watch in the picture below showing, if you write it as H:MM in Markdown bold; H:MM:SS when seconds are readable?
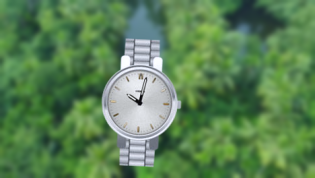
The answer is **10:02**
